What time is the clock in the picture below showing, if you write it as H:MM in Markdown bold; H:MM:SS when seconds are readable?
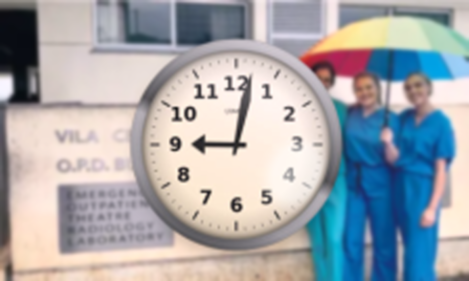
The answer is **9:02**
